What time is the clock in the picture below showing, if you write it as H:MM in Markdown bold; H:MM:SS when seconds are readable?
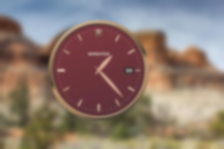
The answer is **1:23**
